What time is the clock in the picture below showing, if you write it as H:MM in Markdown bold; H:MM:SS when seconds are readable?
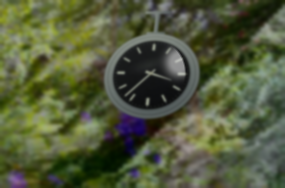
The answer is **3:37**
